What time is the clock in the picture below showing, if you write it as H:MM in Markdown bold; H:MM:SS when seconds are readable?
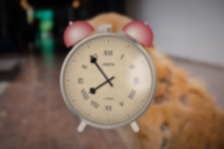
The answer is **7:54**
